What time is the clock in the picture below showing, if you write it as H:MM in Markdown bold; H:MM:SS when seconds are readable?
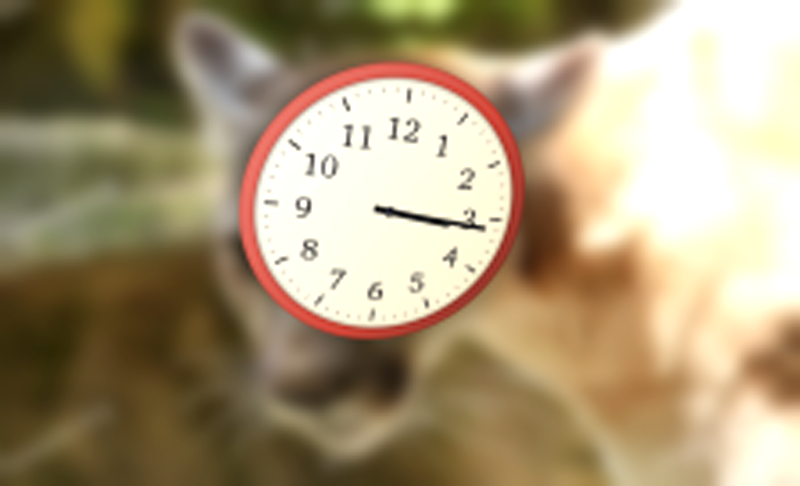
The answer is **3:16**
